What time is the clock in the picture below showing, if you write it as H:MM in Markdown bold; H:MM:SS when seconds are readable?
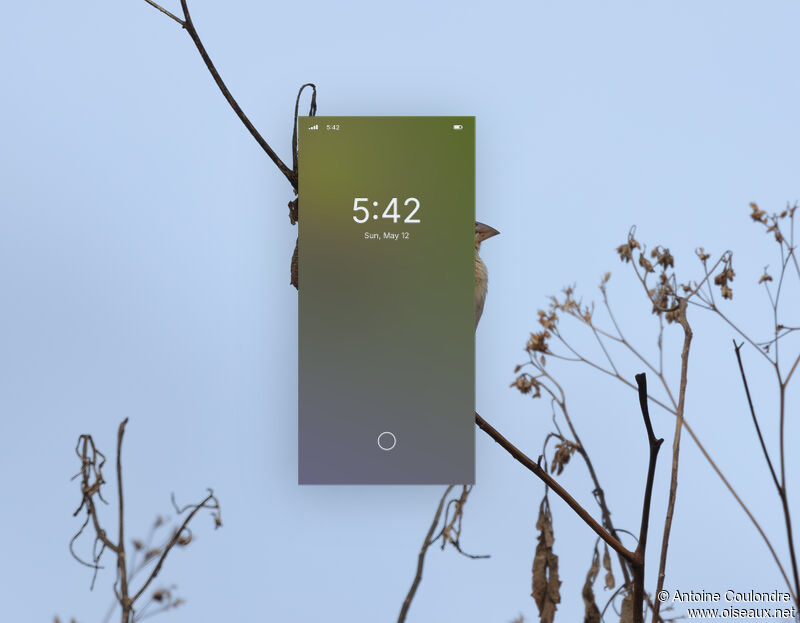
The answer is **5:42**
